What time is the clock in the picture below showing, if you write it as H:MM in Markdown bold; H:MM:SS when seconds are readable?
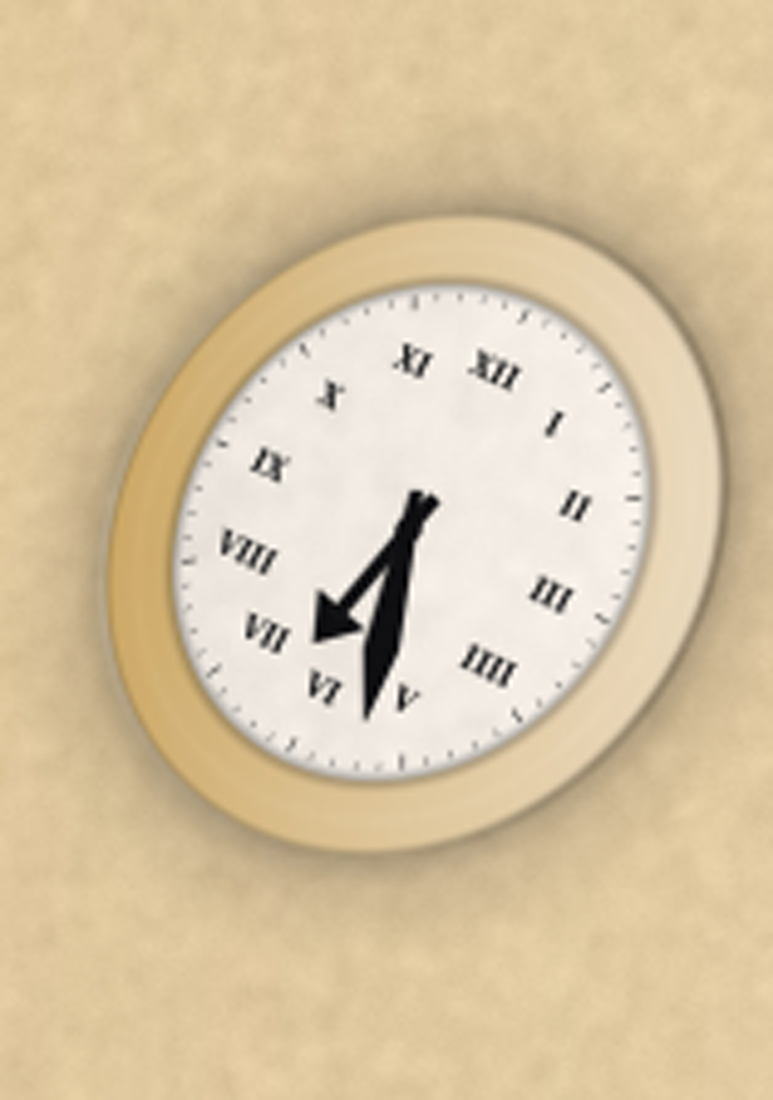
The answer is **6:27**
